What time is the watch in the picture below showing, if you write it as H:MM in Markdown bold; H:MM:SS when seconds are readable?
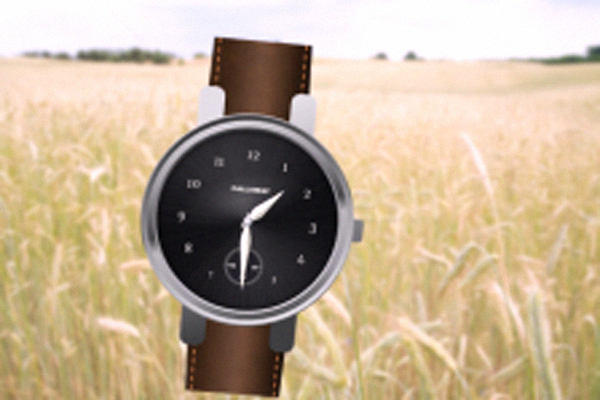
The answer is **1:30**
